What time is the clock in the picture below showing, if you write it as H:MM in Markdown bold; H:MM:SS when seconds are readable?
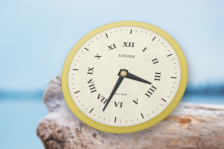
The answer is **3:33**
